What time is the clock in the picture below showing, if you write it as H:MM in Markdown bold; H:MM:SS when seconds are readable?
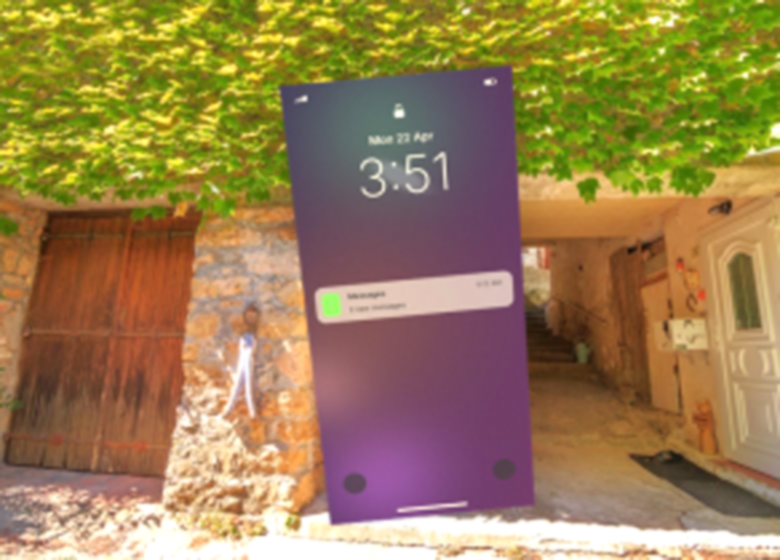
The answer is **3:51**
